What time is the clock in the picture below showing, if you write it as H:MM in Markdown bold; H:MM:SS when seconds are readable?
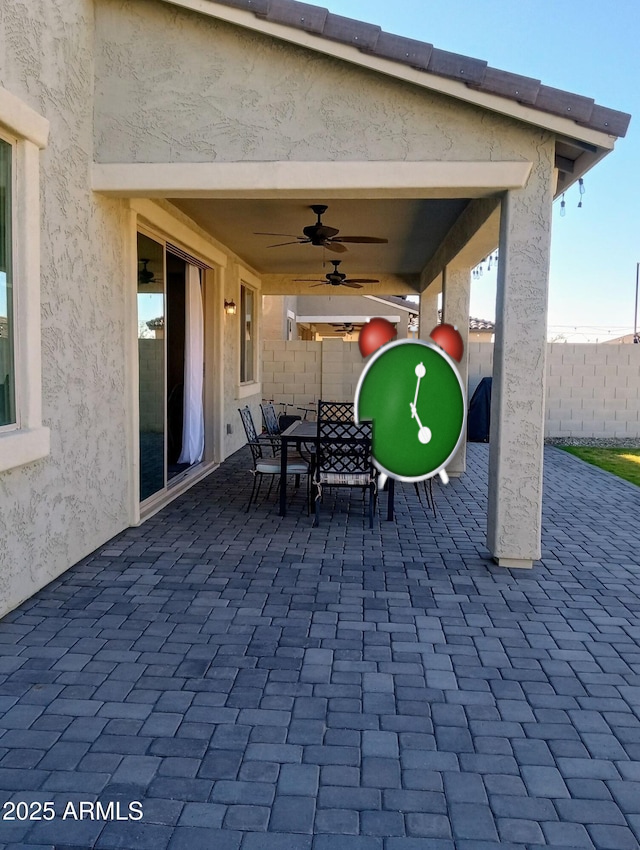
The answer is **5:02**
